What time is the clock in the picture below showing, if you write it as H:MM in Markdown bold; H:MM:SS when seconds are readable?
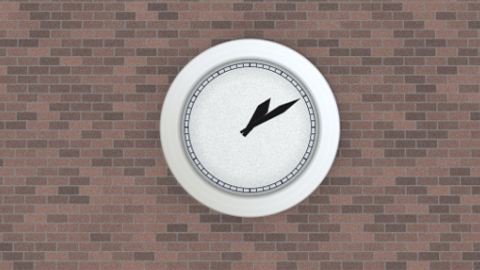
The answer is **1:10**
